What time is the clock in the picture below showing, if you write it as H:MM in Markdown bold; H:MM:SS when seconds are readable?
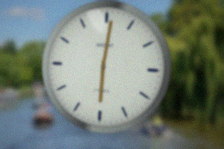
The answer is **6:01**
